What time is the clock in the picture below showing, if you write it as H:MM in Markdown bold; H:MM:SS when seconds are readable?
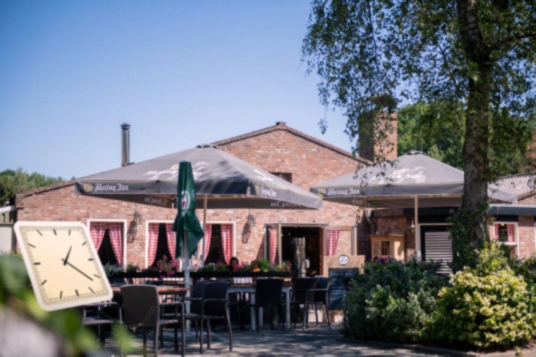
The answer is **1:22**
